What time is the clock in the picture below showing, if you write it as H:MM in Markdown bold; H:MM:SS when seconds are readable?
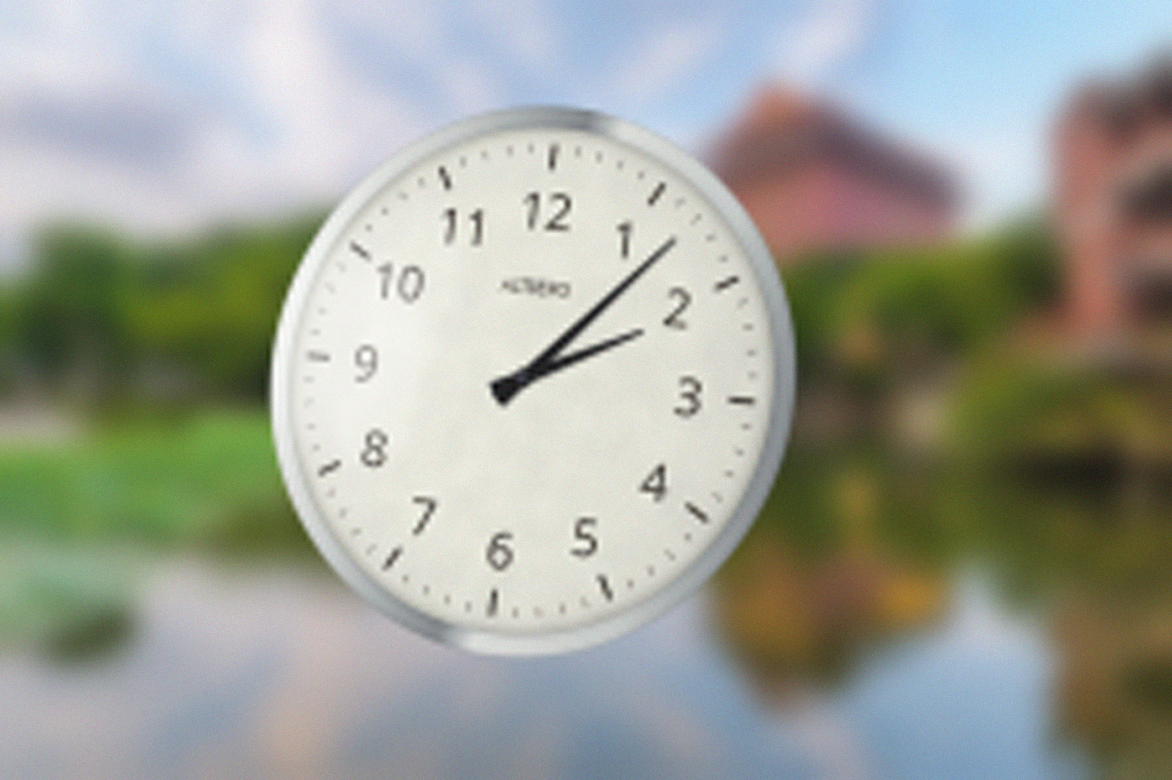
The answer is **2:07**
